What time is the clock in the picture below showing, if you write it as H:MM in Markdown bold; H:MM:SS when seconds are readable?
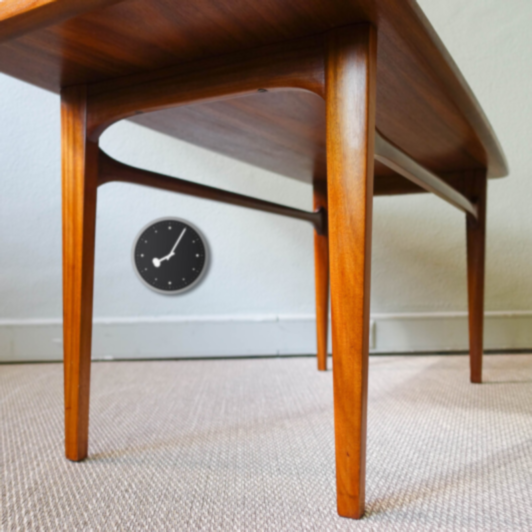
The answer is **8:05**
